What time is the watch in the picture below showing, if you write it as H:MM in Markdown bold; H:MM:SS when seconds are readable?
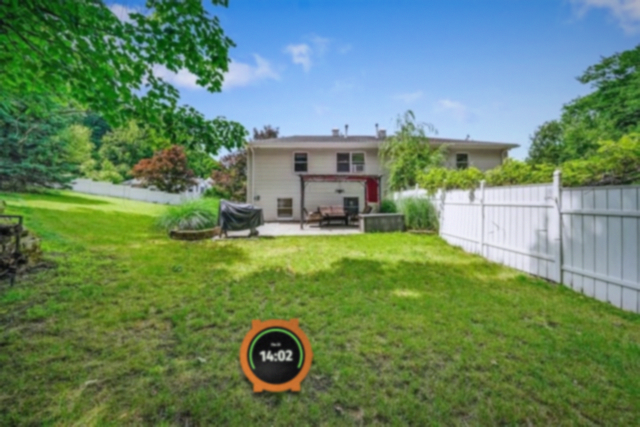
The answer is **14:02**
